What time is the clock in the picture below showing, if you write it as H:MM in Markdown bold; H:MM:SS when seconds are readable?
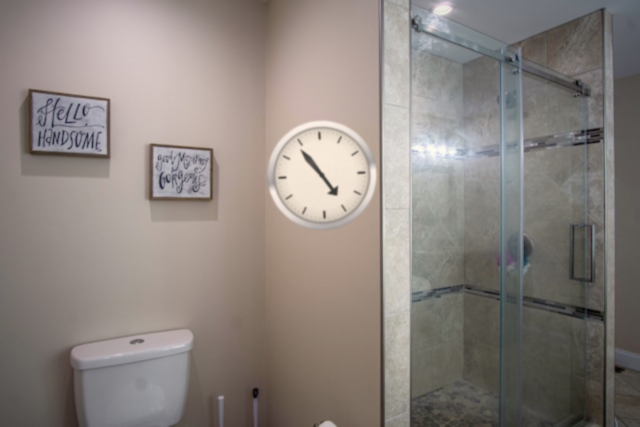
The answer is **4:54**
